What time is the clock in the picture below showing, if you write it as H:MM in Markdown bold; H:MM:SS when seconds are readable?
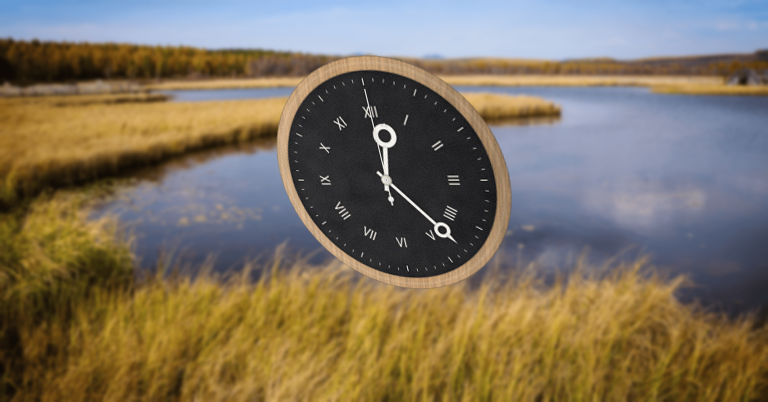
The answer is **12:23:00**
